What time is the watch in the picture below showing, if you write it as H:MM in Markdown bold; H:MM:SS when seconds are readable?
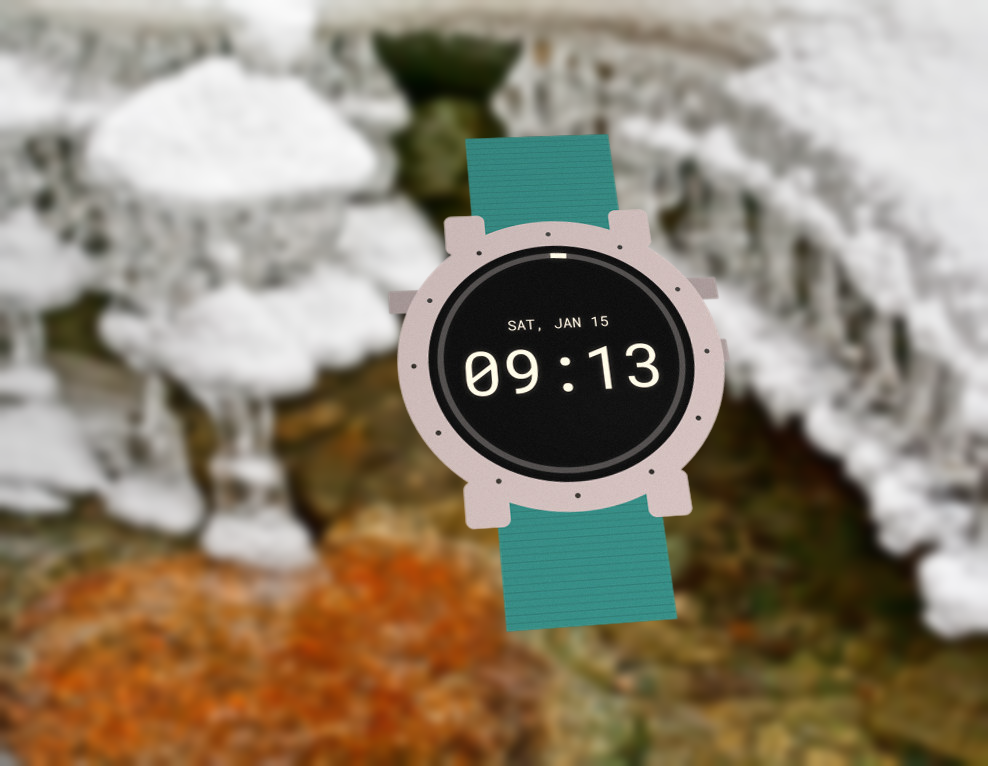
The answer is **9:13**
